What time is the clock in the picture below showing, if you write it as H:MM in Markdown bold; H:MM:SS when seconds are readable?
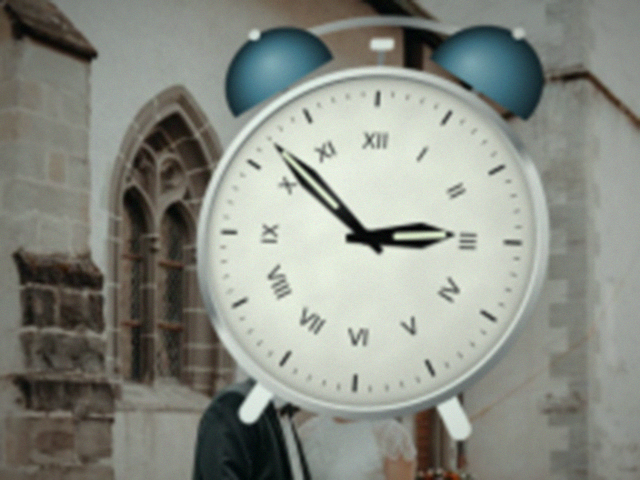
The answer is **2:52**
